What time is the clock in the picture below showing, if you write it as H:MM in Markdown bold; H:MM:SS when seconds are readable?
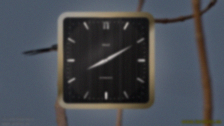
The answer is **8:10**
